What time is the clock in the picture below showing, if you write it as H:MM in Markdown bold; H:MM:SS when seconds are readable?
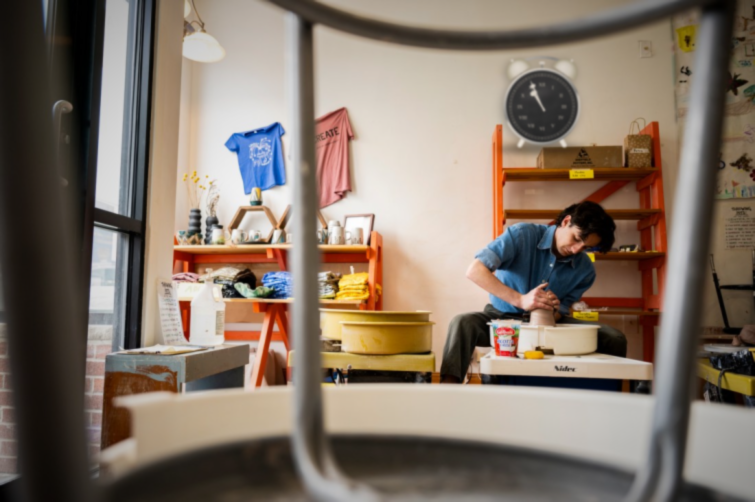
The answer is **10:56**
